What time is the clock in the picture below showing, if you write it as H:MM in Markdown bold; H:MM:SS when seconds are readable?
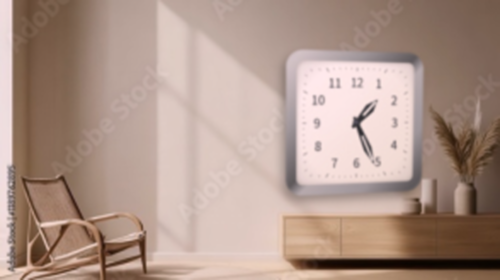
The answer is **1:26**
